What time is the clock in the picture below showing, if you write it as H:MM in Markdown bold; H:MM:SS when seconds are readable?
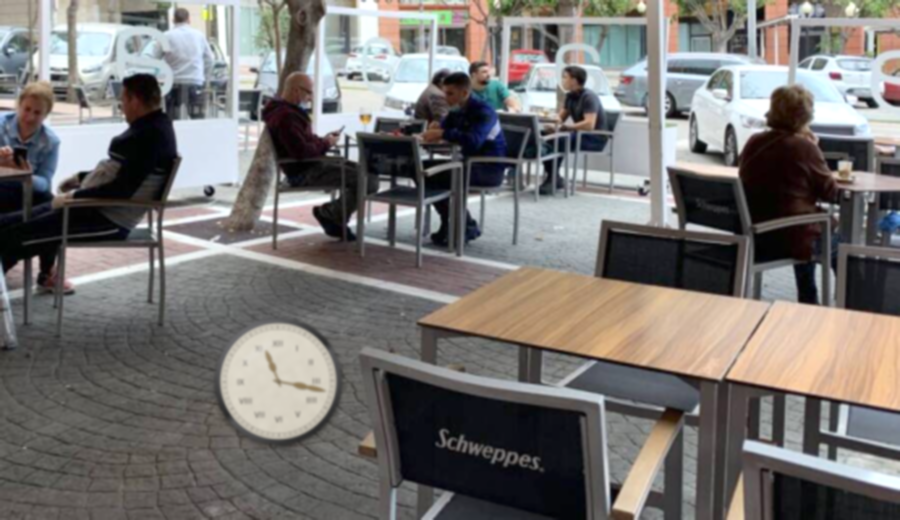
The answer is **11:17**
